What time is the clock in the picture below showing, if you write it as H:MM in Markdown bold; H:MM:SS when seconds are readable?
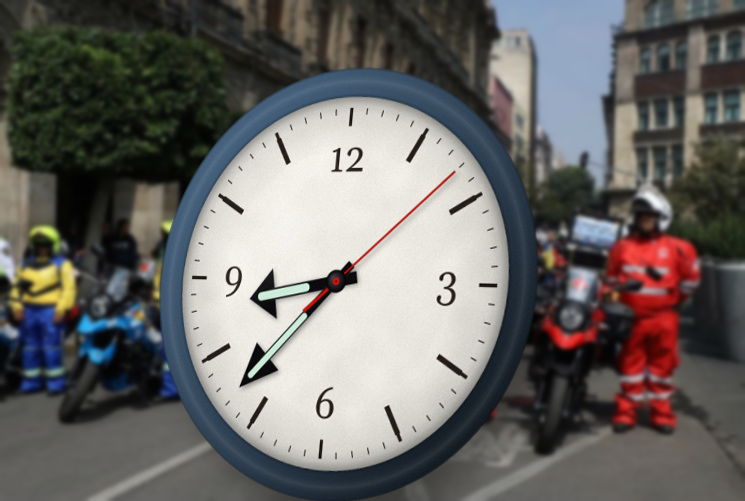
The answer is **8:37:08**
